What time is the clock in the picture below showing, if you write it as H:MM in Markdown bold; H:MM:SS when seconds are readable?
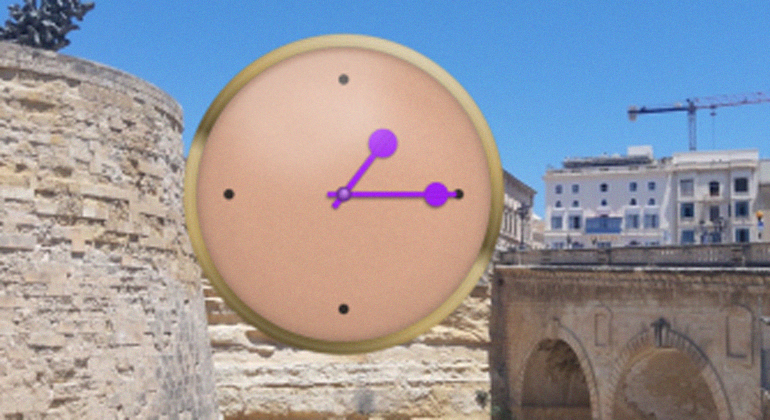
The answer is **1:15**
